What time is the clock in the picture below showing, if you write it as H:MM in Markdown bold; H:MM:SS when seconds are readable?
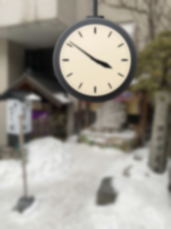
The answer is **3:51**
